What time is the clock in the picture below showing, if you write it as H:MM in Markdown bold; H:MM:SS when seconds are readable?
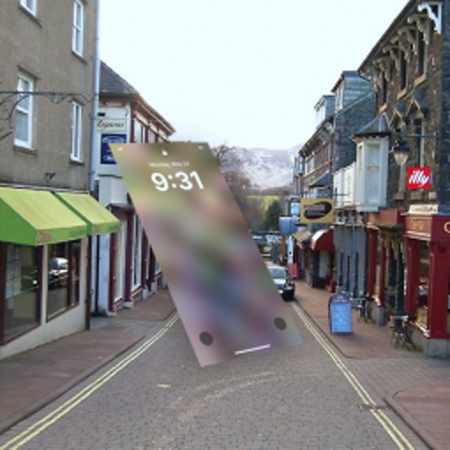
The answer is **9:31**
